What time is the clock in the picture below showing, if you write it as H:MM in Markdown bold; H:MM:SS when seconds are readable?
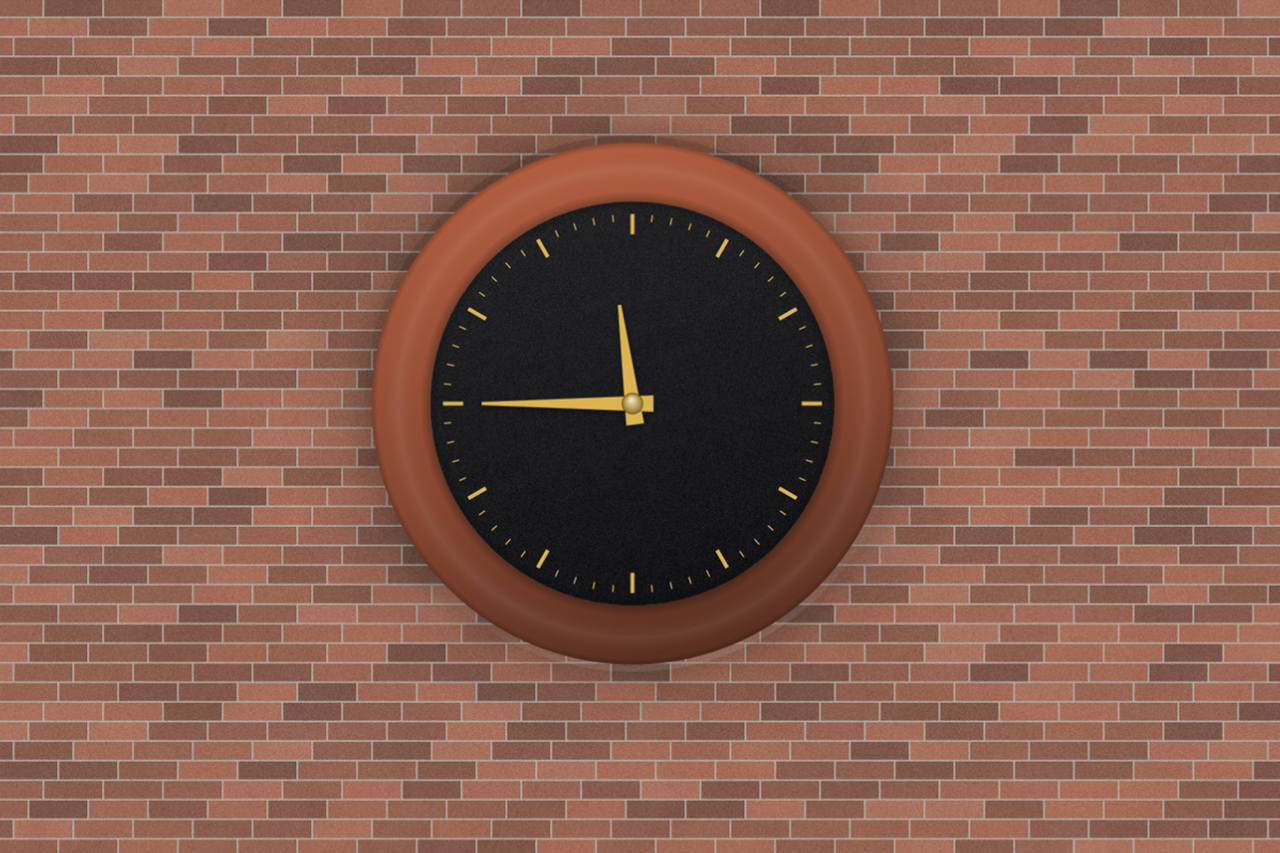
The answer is **11:45**
